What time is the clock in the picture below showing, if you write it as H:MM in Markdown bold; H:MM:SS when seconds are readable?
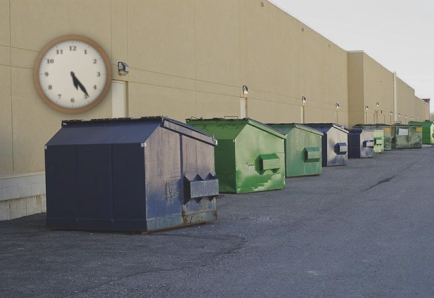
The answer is **5:24**
